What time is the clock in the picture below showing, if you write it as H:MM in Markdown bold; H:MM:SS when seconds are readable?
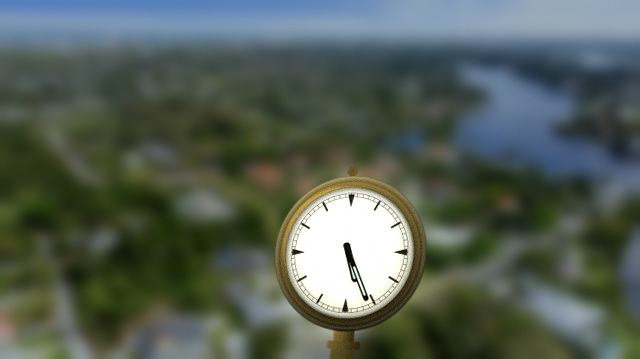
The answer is **5:26**
